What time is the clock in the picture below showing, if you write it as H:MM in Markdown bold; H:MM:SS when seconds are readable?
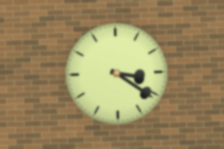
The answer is **3:21**
